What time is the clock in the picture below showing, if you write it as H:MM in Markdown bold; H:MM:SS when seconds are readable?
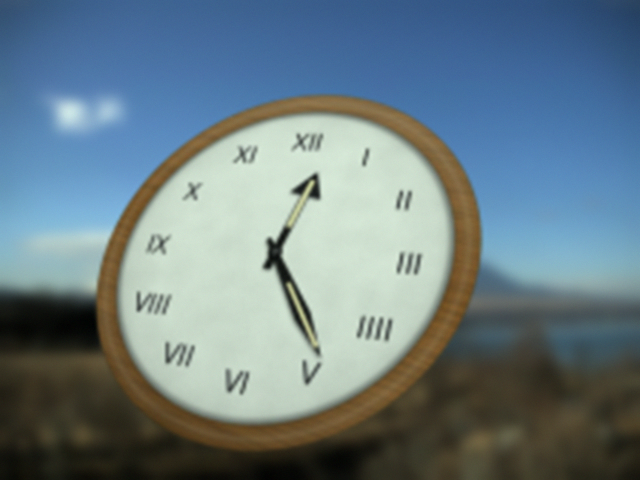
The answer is **12:24**
